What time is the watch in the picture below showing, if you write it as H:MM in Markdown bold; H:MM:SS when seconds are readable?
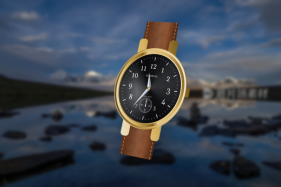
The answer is **11:36**
